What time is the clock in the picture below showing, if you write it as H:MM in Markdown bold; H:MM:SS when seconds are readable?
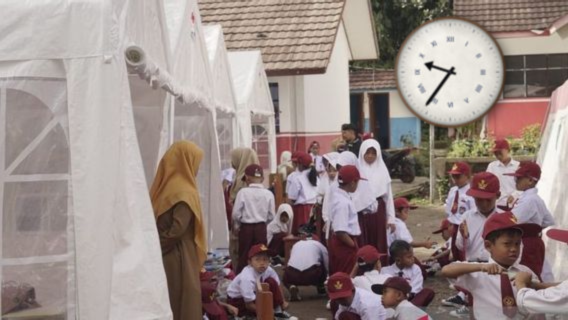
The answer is **9:36**
